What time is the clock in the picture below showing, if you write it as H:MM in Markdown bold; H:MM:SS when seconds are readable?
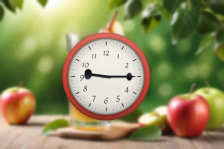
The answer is **9:15**
